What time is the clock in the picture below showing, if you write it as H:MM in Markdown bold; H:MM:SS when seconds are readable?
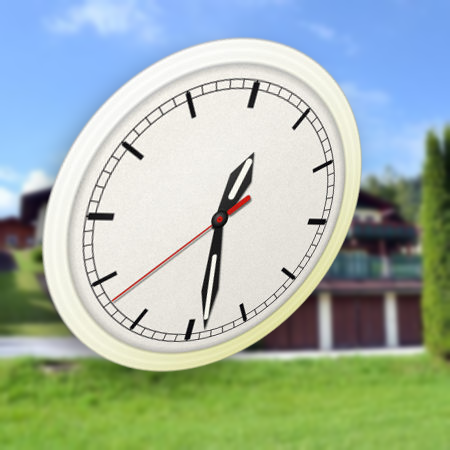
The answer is **12:28:38**
